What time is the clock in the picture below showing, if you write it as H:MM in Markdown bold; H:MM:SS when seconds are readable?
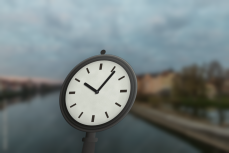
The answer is **10:06**
